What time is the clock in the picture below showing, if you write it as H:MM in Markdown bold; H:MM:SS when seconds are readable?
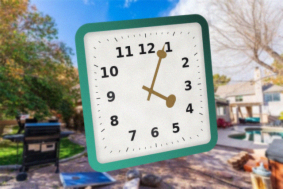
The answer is **4:04**
